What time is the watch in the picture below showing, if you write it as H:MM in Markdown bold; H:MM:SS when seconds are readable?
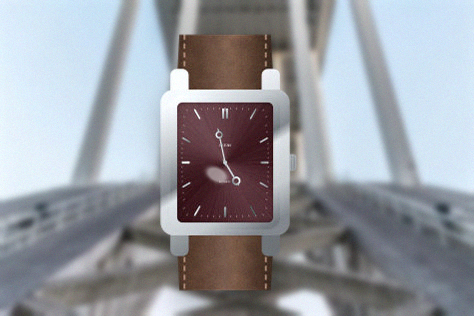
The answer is **4:58**
